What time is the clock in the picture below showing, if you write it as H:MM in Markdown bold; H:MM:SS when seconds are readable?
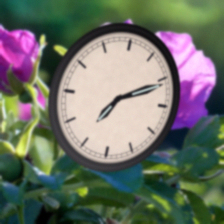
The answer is **7:11**
